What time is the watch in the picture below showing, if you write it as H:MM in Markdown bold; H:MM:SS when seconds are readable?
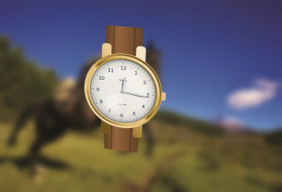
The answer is **12:16**
